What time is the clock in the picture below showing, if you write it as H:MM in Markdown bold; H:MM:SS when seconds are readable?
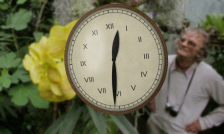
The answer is **12:31**
